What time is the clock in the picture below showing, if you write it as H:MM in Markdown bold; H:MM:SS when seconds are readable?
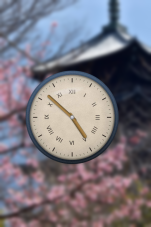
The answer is **4:52**
